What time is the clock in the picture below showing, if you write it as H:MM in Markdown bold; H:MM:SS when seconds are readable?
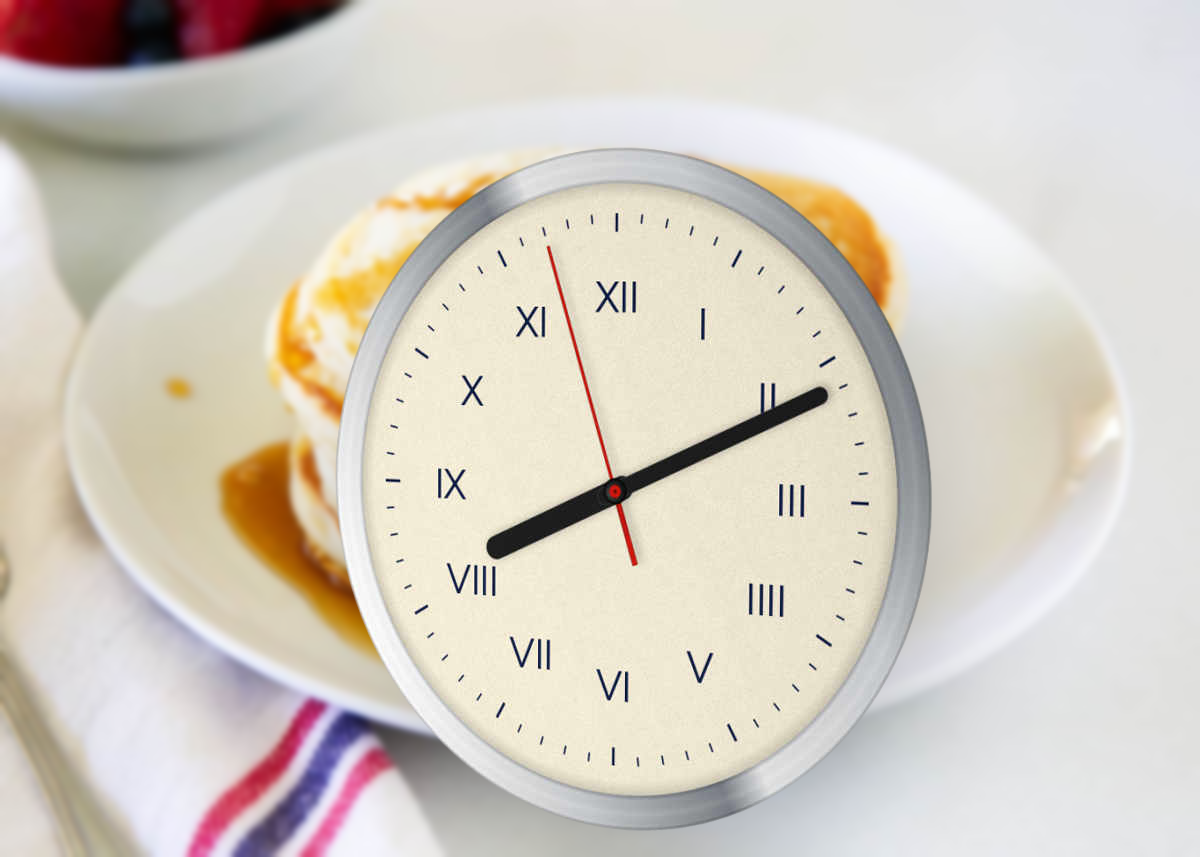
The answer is **8:10:57**
